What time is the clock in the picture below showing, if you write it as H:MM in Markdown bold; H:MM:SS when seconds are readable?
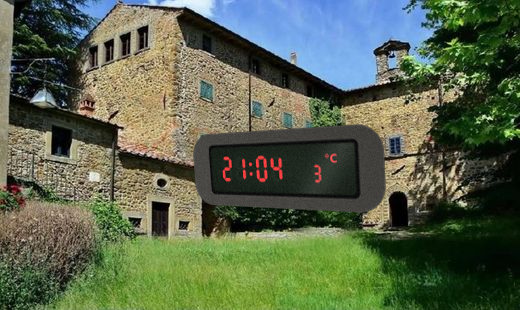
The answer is **21:04**
